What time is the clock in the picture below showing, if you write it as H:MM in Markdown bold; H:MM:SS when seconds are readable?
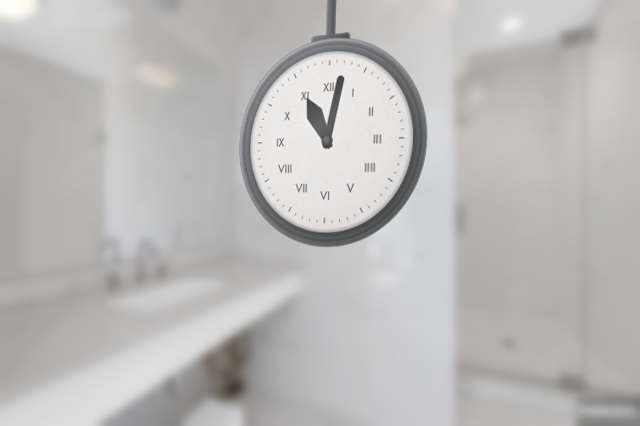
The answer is **11:02**
